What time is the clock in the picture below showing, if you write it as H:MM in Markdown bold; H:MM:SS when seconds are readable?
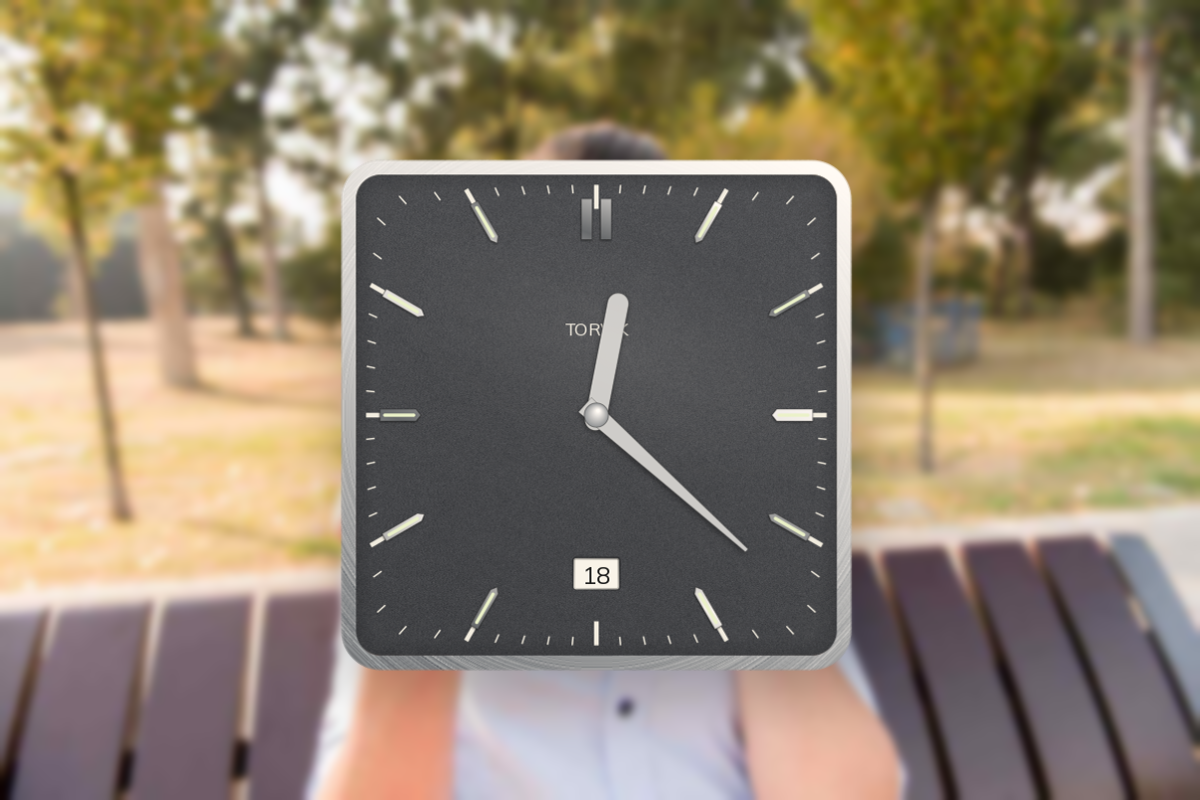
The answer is **12:22**
